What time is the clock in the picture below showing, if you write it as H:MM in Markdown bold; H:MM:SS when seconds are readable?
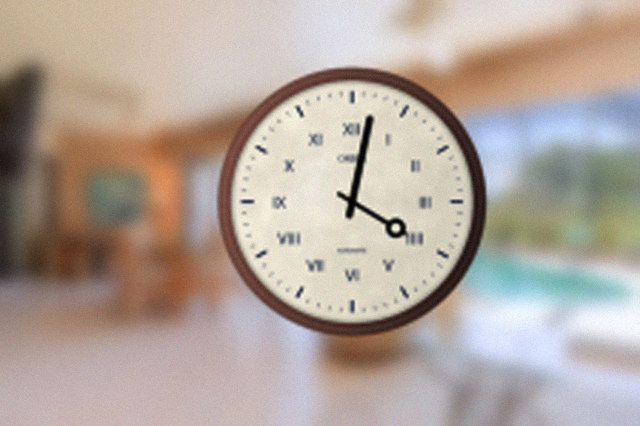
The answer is **4:02**
